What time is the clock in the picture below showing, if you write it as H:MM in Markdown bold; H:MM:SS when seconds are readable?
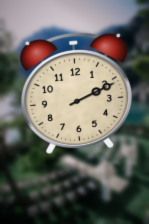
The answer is **2:11**
